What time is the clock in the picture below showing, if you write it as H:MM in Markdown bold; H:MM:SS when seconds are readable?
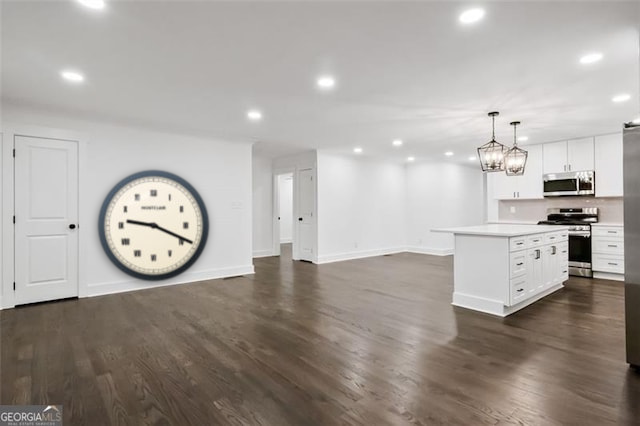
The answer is **9:19**
